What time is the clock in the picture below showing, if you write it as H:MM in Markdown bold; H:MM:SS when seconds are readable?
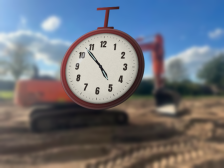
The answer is **4:53**
